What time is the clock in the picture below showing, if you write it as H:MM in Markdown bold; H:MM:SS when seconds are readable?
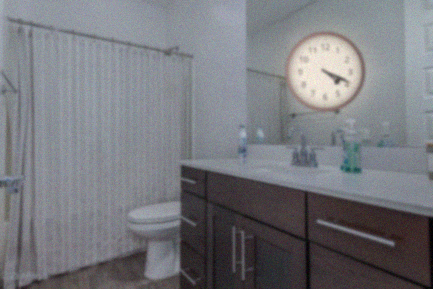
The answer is **4:19**
